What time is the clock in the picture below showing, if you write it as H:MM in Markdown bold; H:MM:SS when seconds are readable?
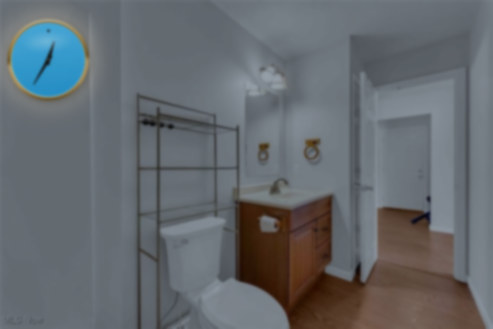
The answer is **12:35**
